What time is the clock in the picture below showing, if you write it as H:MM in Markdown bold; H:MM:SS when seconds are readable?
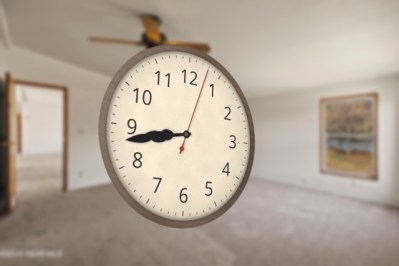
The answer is **8:43:03**
